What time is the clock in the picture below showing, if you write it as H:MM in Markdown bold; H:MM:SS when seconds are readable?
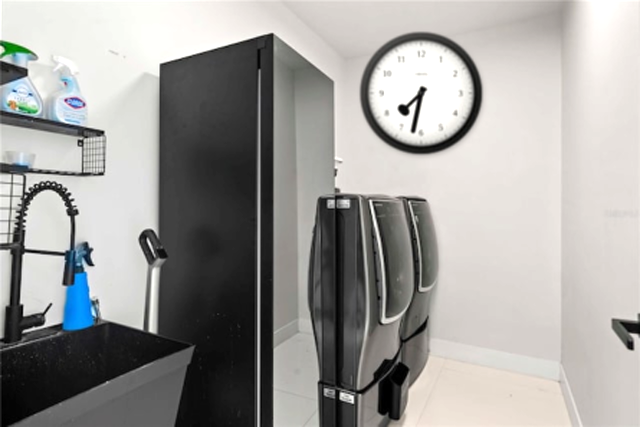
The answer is **7:32**
